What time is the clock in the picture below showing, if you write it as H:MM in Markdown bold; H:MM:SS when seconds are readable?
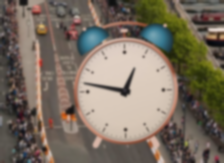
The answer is **12:47**
